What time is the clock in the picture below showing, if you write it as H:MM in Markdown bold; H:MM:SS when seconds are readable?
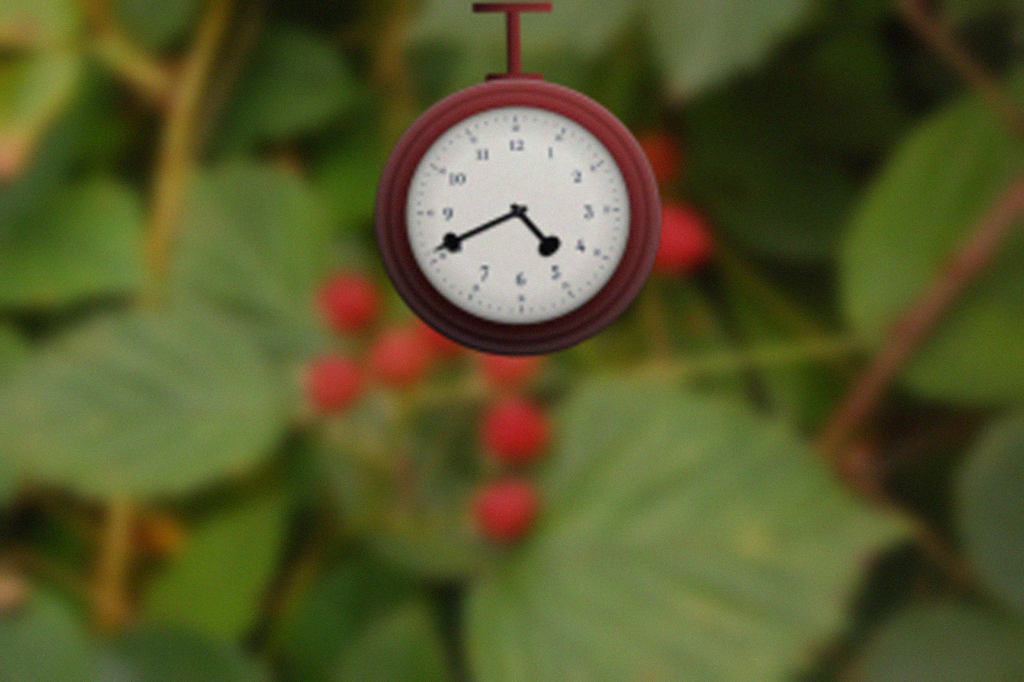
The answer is **4:41**
